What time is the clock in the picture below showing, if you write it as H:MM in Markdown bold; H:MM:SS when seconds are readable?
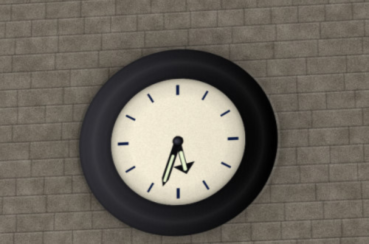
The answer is **5:33**
